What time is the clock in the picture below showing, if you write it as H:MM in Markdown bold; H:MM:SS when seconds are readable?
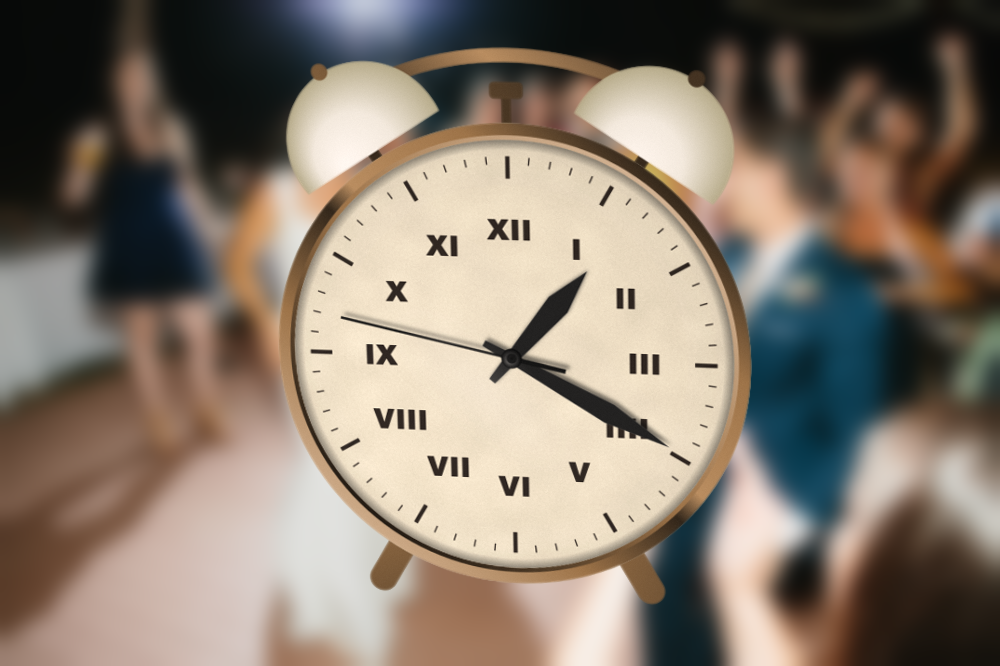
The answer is **1:19:47**
